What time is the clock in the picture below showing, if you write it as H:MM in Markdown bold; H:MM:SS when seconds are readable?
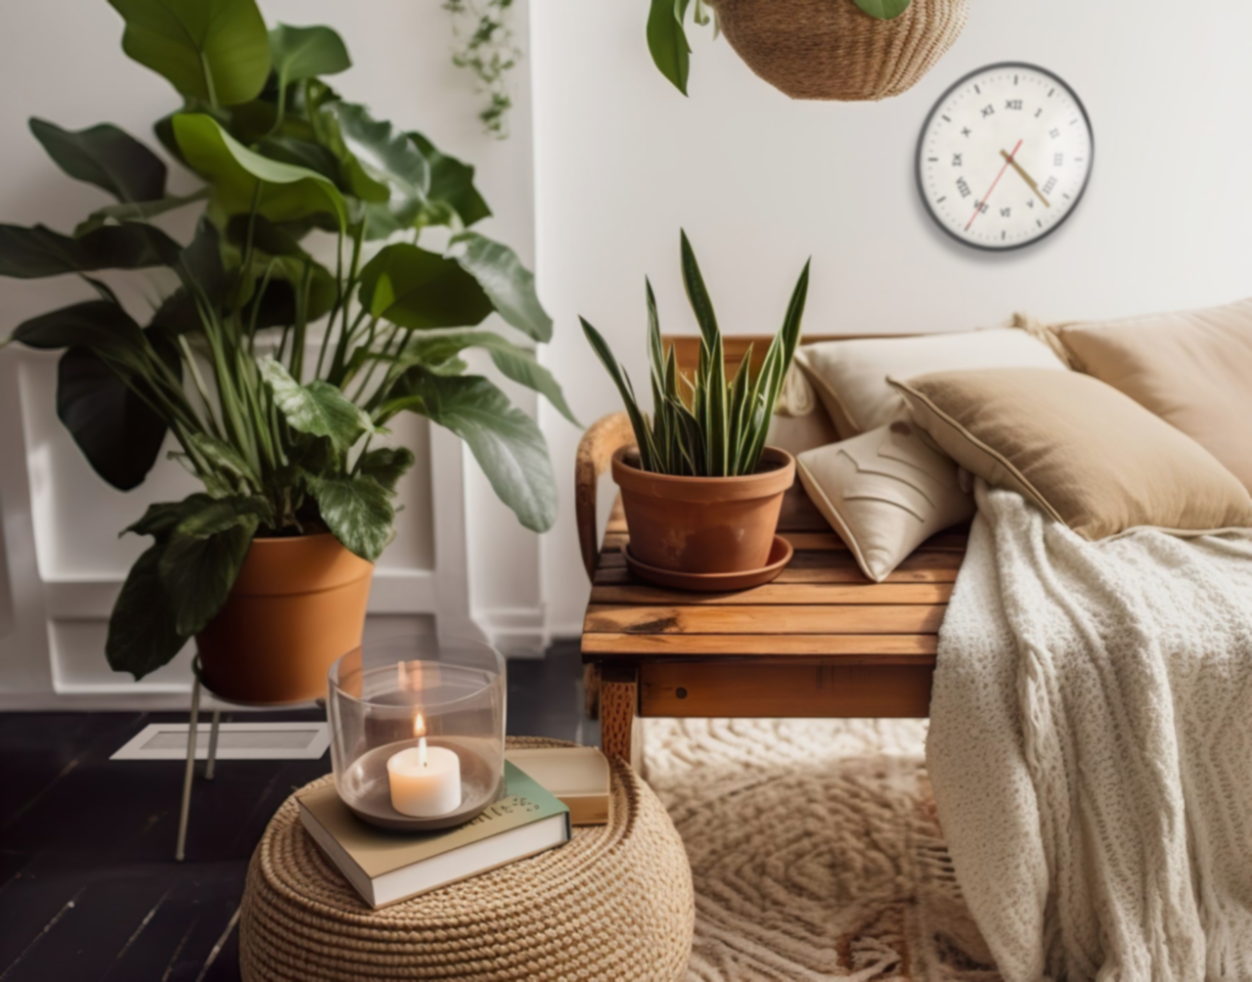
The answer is **4:22:35**
